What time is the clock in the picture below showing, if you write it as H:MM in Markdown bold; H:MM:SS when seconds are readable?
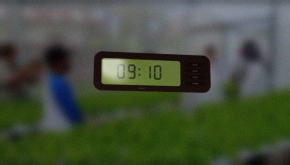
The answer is **9:10**
